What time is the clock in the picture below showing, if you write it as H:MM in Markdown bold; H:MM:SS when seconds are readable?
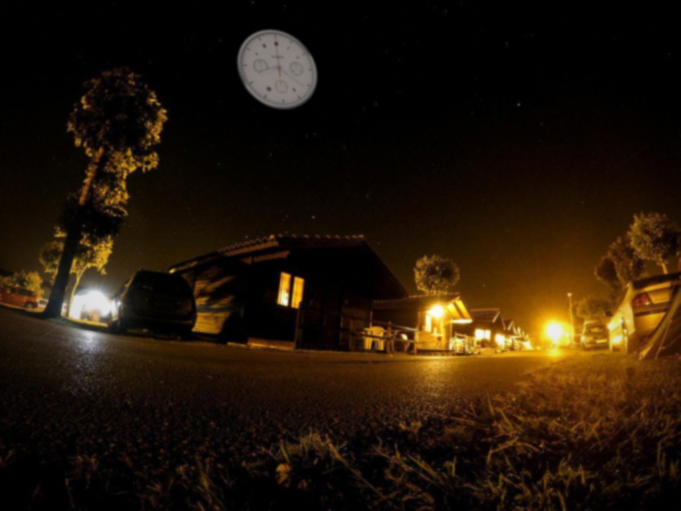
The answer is **8:21**
